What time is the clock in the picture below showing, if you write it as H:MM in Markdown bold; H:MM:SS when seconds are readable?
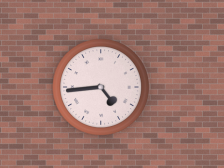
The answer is **4:44**
